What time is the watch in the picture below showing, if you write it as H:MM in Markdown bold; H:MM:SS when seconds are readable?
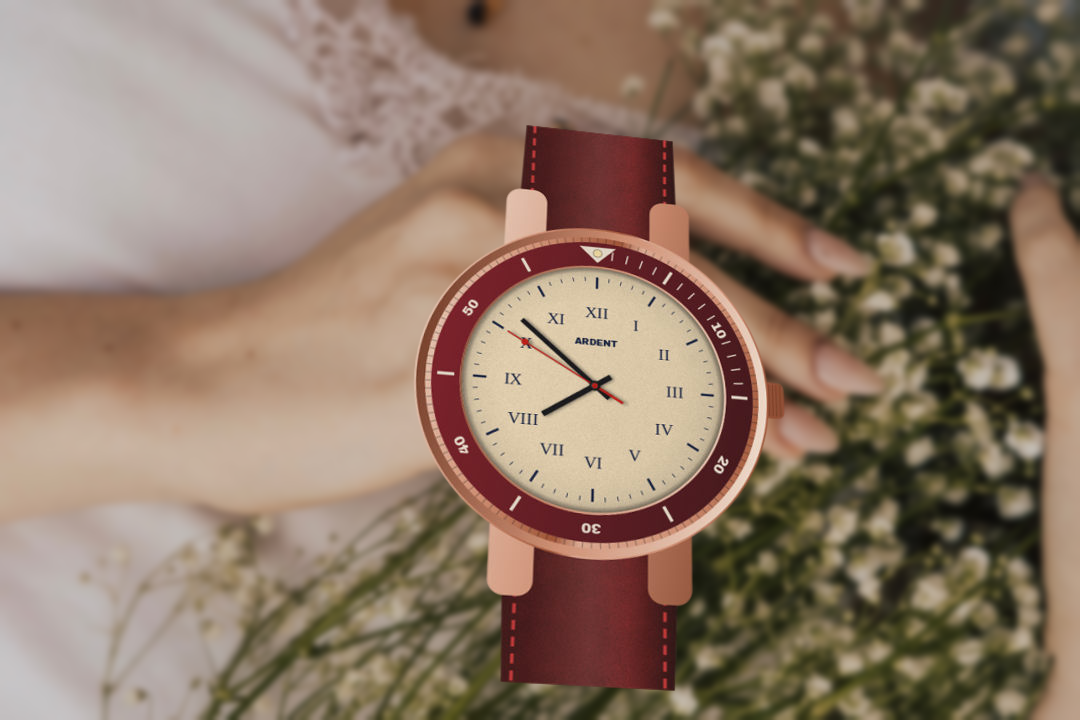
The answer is **7:51:50**
